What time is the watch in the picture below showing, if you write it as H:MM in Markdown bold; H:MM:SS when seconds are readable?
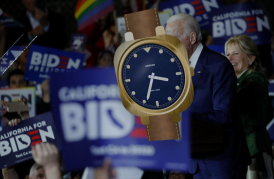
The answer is **3:34**
